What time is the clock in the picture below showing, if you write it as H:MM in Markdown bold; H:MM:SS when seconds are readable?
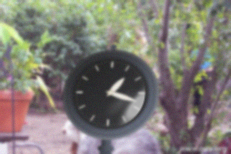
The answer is **1:18**
